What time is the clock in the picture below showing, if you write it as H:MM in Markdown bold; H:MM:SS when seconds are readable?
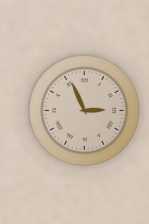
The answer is **2:56**
